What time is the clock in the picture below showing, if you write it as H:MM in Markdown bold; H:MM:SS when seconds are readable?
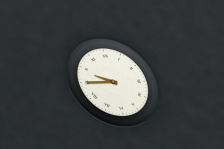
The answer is **9:45**
